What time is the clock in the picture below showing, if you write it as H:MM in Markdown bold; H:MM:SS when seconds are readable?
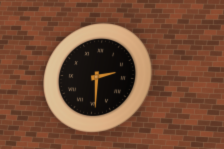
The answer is **2:29**
